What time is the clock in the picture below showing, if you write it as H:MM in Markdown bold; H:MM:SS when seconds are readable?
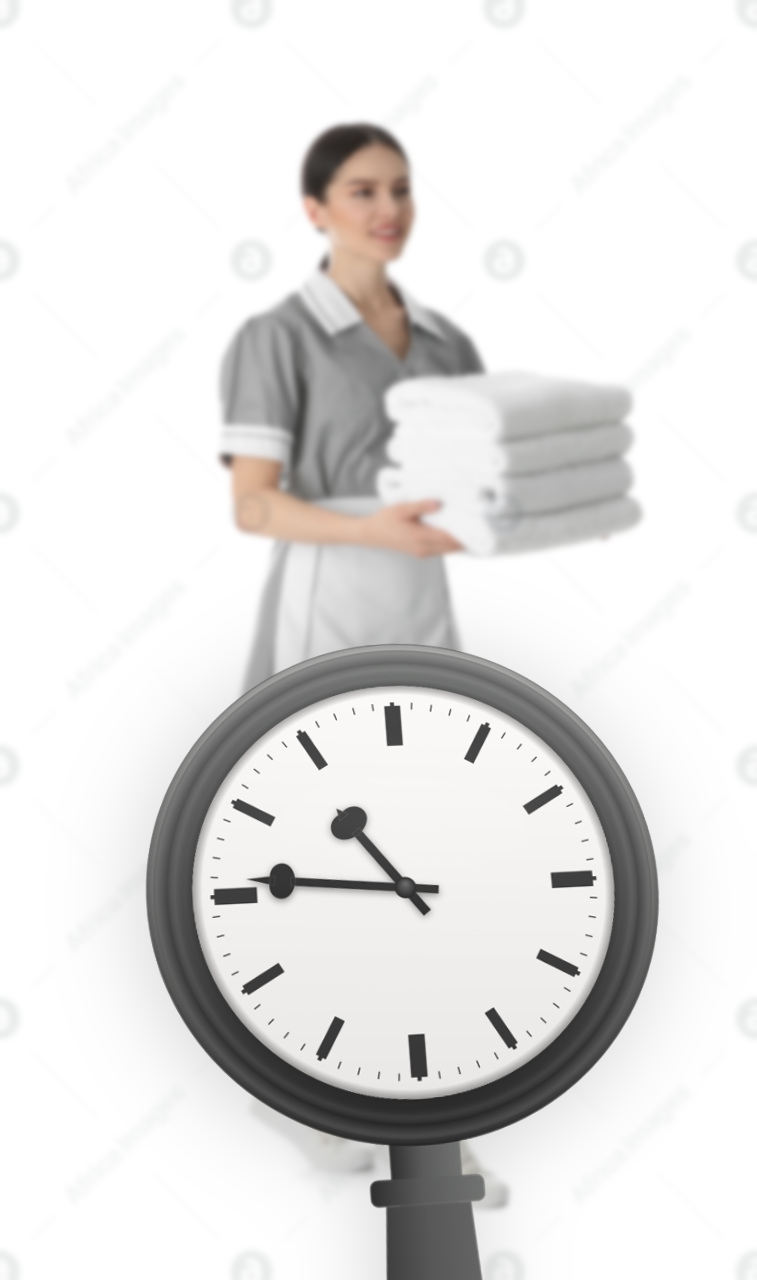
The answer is **10:46**
